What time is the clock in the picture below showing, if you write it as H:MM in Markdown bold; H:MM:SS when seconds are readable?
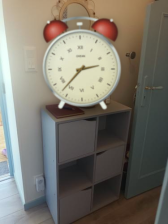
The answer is **2:37**
